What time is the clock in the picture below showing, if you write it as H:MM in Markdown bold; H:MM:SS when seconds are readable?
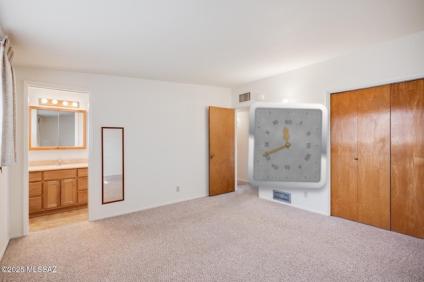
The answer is **11:41**
